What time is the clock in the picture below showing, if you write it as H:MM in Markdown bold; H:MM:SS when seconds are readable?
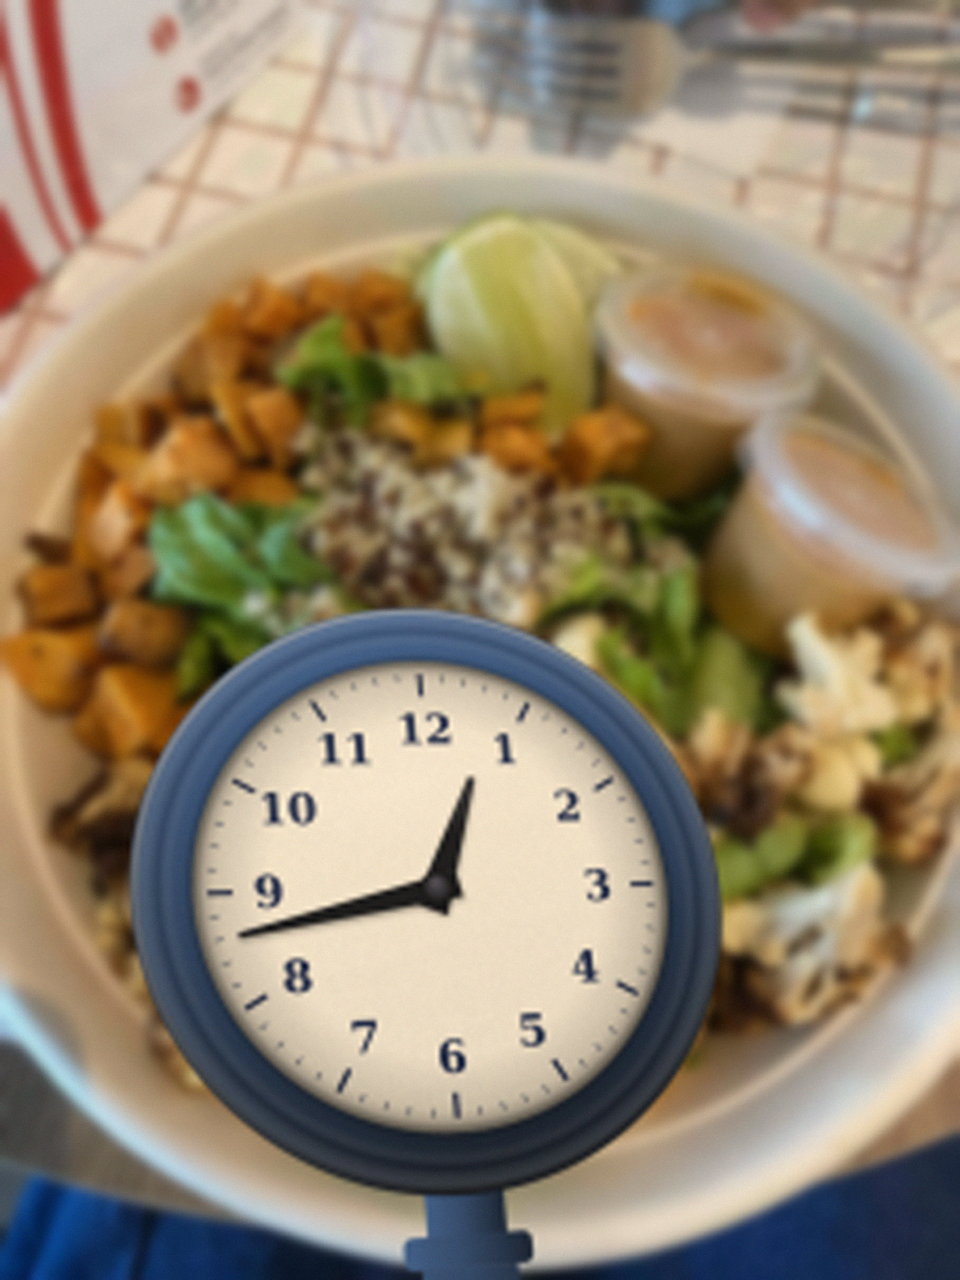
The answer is **12:43**
